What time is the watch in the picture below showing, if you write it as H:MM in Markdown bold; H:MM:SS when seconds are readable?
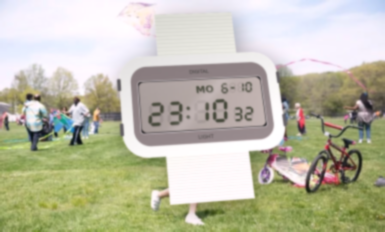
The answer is **23:10:32**
